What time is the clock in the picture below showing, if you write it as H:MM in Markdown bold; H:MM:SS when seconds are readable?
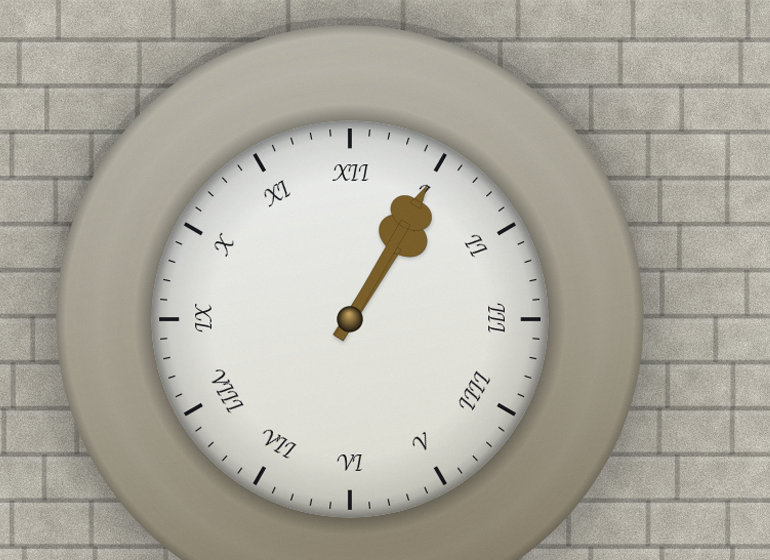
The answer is **1:05**
